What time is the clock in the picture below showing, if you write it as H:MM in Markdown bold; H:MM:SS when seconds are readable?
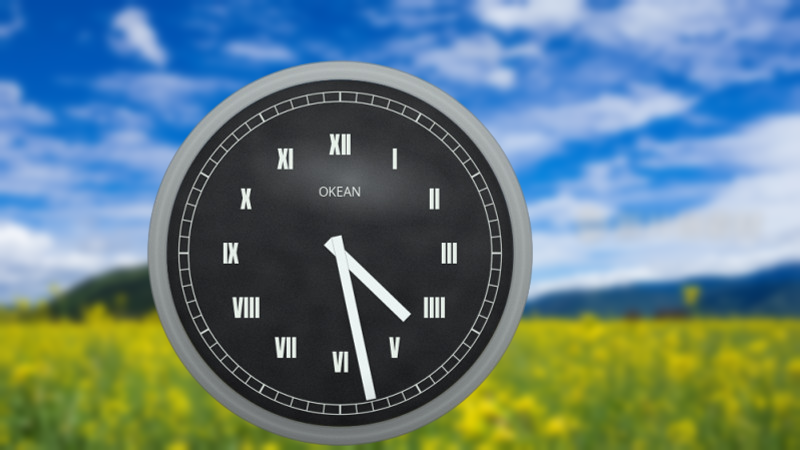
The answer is **4:28**
